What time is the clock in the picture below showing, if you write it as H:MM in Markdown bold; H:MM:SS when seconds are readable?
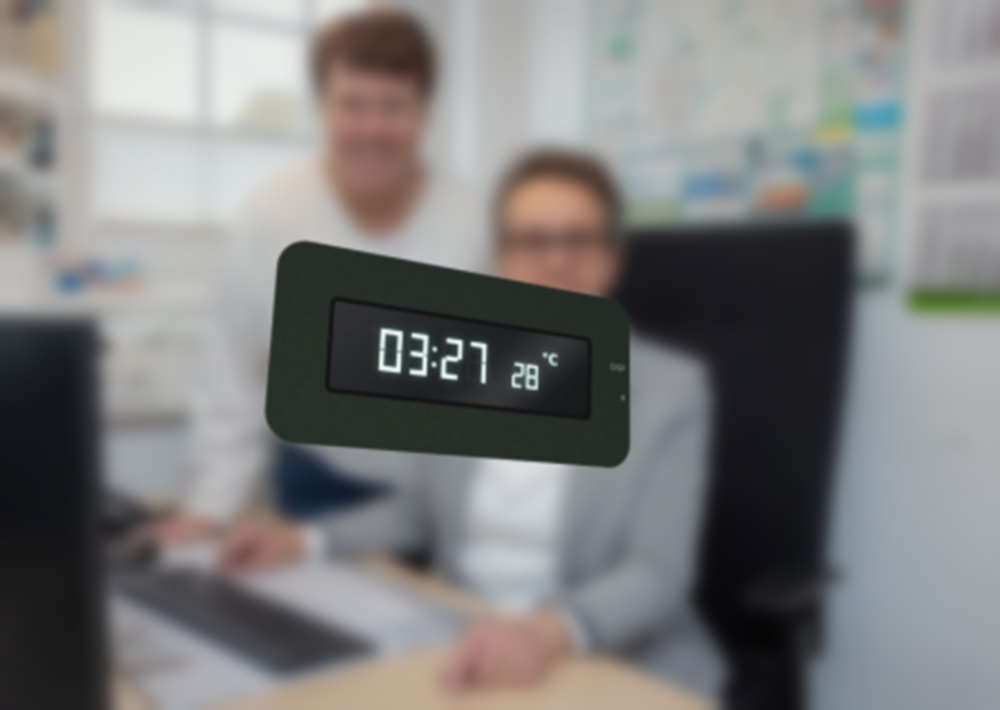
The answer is **3:27**
